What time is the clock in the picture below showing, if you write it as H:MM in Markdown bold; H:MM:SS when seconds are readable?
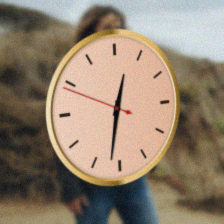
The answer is **12:31:49**
